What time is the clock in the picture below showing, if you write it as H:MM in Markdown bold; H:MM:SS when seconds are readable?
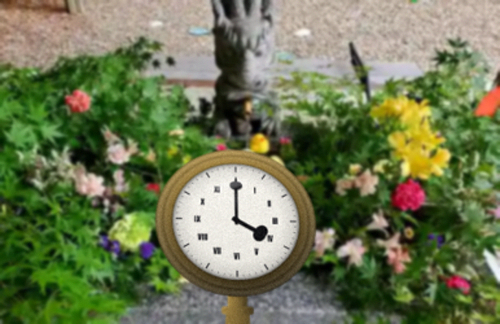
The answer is **4:00**
